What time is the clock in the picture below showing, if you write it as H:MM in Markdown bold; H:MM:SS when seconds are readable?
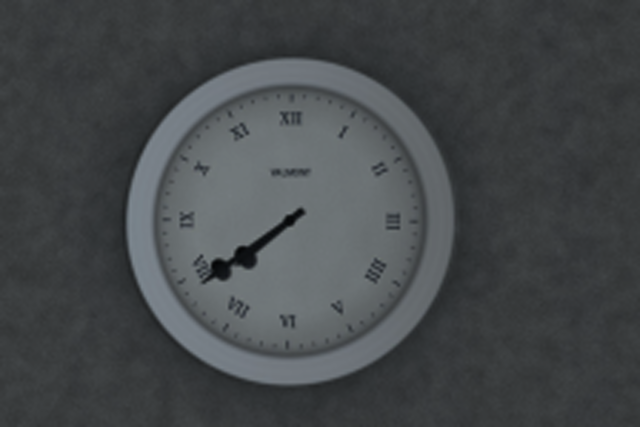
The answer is **7:39**
